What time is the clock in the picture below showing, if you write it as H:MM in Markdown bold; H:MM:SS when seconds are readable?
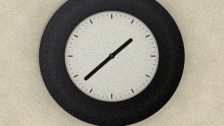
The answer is **1:38**
